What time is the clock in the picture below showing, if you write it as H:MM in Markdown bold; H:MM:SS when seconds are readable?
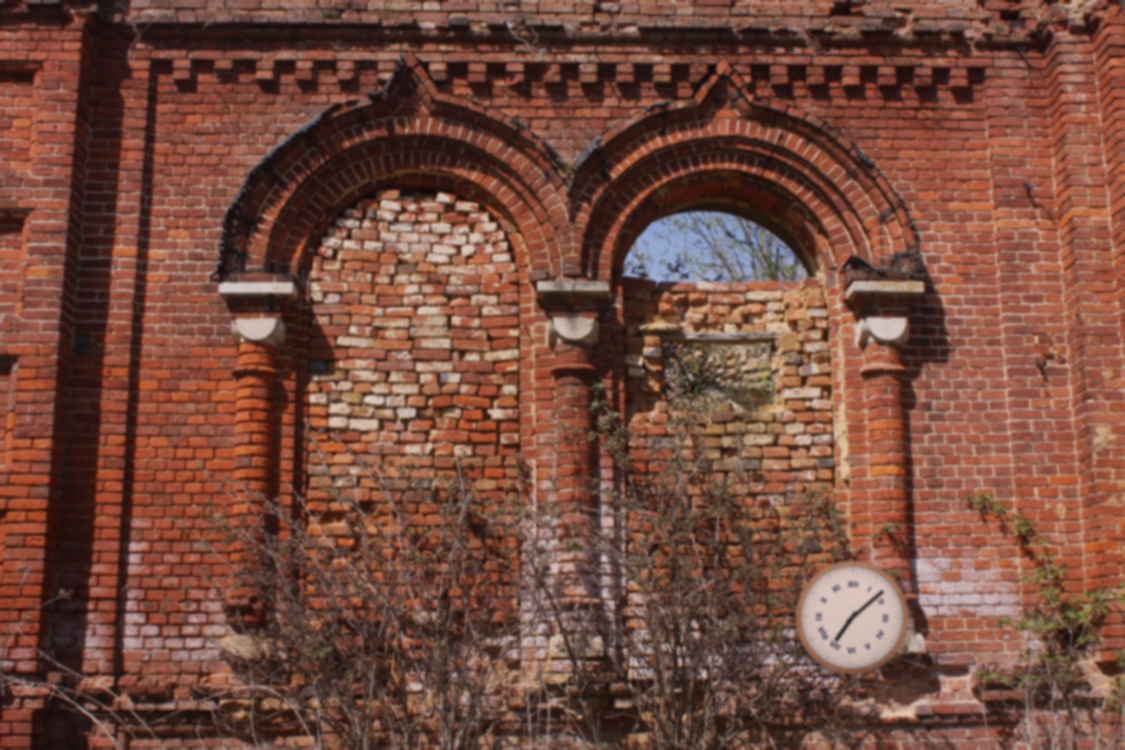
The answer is **7:08**
